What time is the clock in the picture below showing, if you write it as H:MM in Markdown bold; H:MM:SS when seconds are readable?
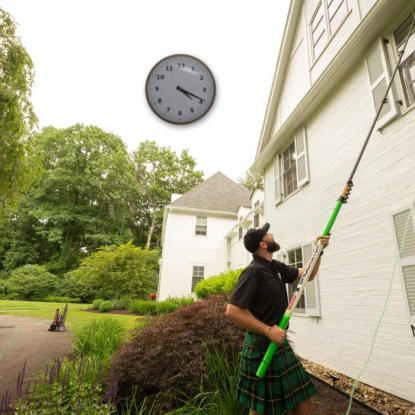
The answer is **4:19**
